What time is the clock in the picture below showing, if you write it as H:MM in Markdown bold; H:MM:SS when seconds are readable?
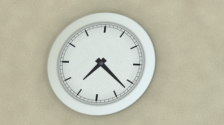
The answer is **7:22**
